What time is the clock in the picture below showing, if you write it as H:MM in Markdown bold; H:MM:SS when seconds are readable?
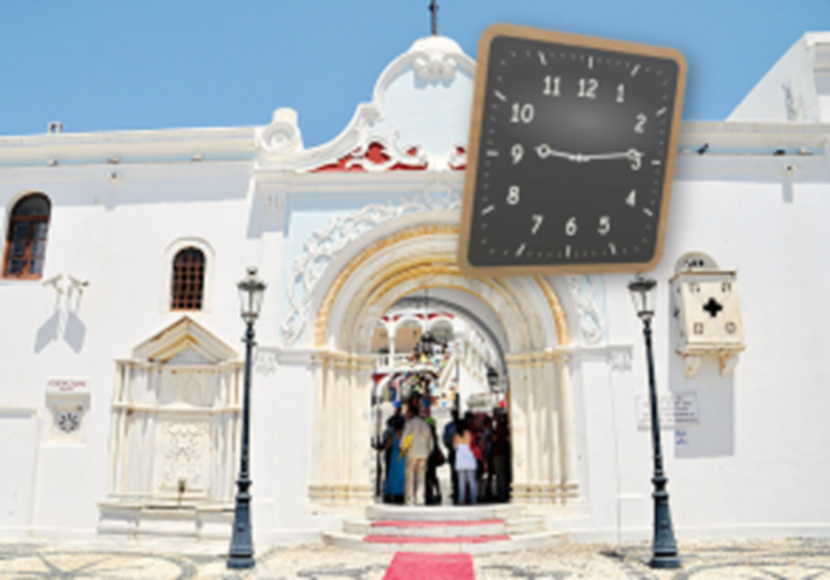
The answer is **9:14**
